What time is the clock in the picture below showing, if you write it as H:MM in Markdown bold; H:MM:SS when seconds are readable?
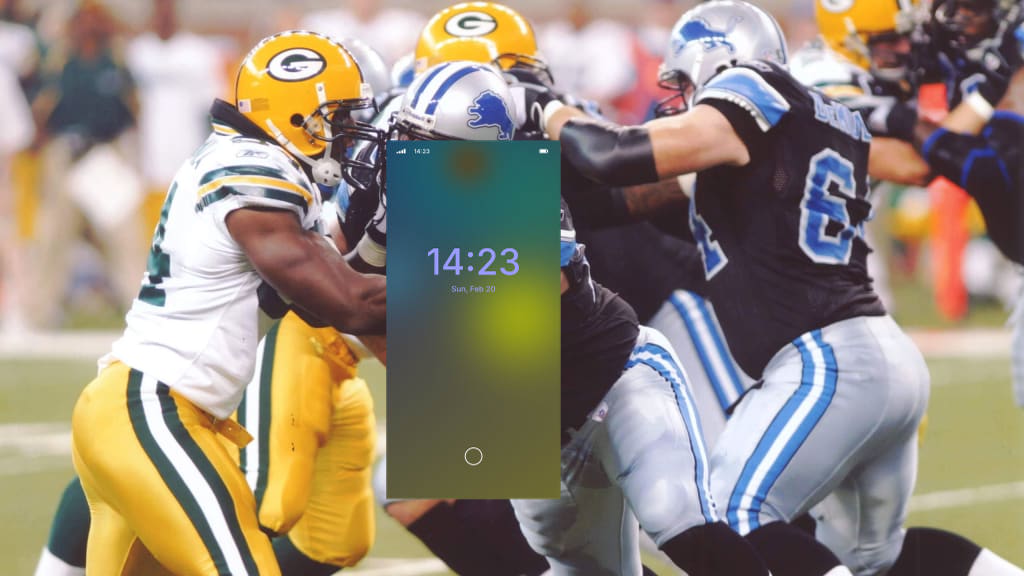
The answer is **14:23**
